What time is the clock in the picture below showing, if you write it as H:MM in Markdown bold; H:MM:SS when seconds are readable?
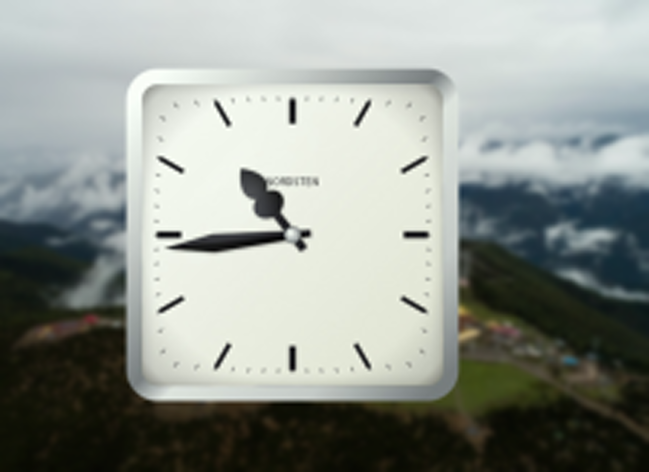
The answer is **10:44**
